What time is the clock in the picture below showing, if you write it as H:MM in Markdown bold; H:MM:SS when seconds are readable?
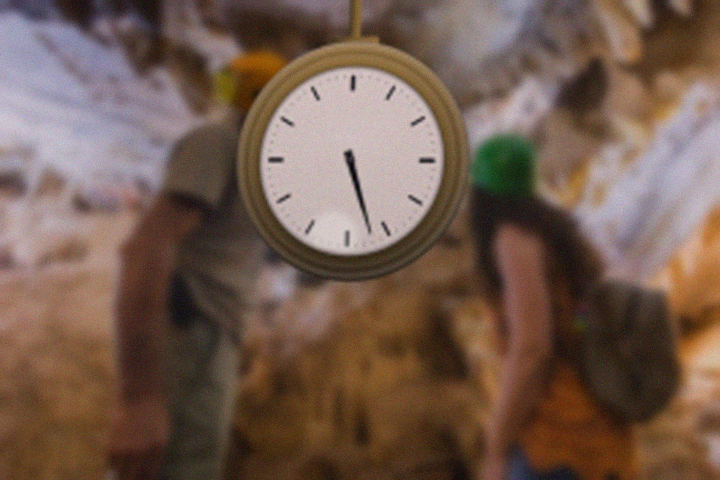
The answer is **5:27**
